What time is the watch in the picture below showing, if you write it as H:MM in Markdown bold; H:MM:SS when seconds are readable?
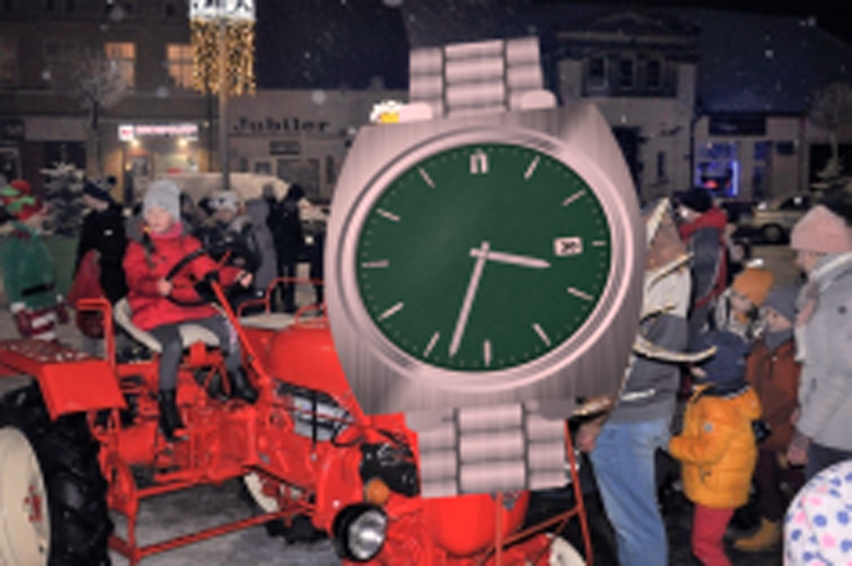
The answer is **3:33**
